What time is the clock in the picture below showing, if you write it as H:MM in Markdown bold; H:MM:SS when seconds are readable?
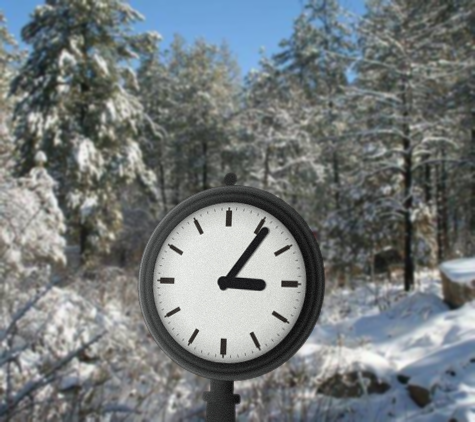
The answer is **3:06**
